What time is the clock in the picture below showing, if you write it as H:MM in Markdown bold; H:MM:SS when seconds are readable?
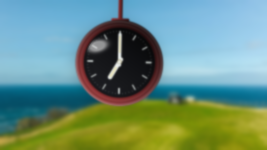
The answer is **7:00**
